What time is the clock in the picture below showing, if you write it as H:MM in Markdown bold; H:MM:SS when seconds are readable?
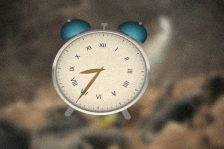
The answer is **8:35**
